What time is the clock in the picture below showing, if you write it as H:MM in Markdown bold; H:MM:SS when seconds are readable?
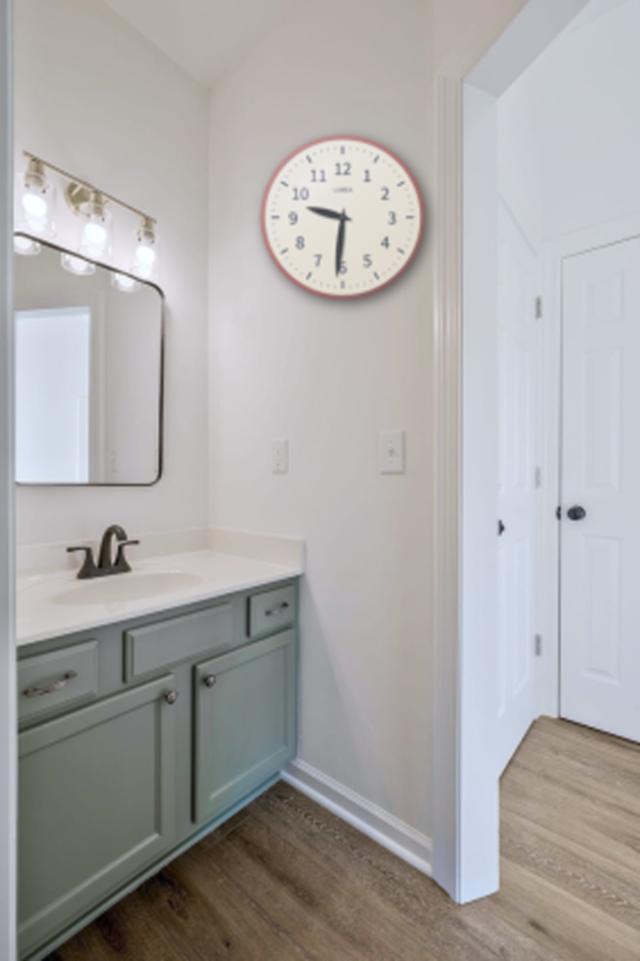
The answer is **9:31**
